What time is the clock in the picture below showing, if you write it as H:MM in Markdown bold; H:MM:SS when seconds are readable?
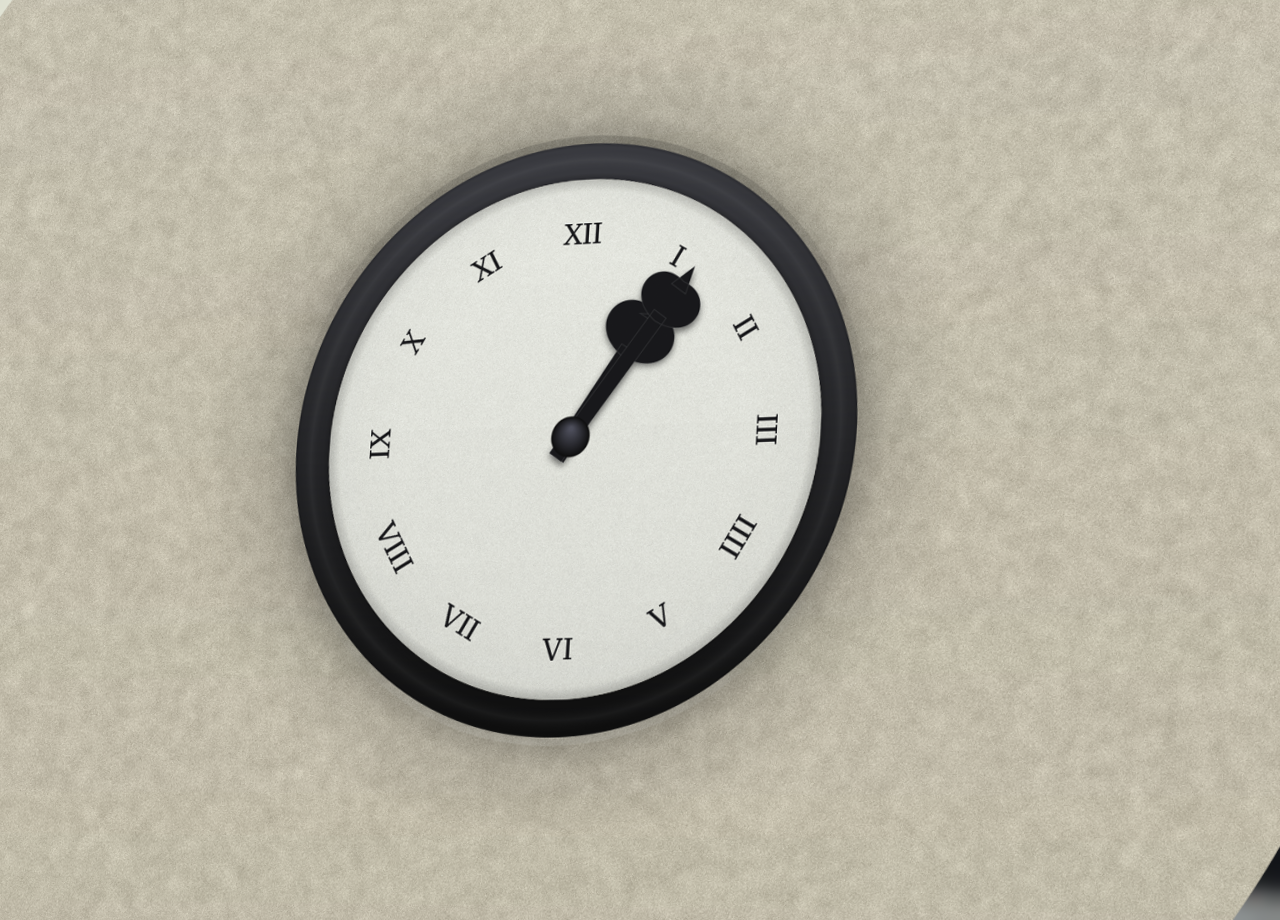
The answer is **1:06**
